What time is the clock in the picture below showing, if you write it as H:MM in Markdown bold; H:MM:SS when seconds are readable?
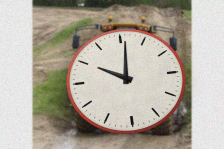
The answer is **10:01**
